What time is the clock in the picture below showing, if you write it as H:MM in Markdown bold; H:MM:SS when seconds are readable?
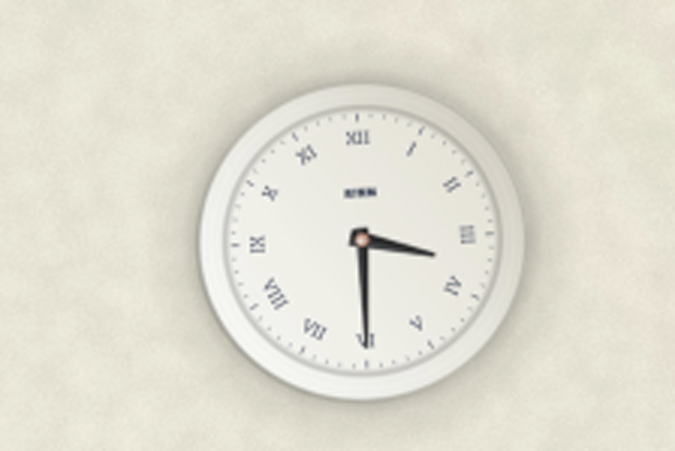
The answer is **3:30**
